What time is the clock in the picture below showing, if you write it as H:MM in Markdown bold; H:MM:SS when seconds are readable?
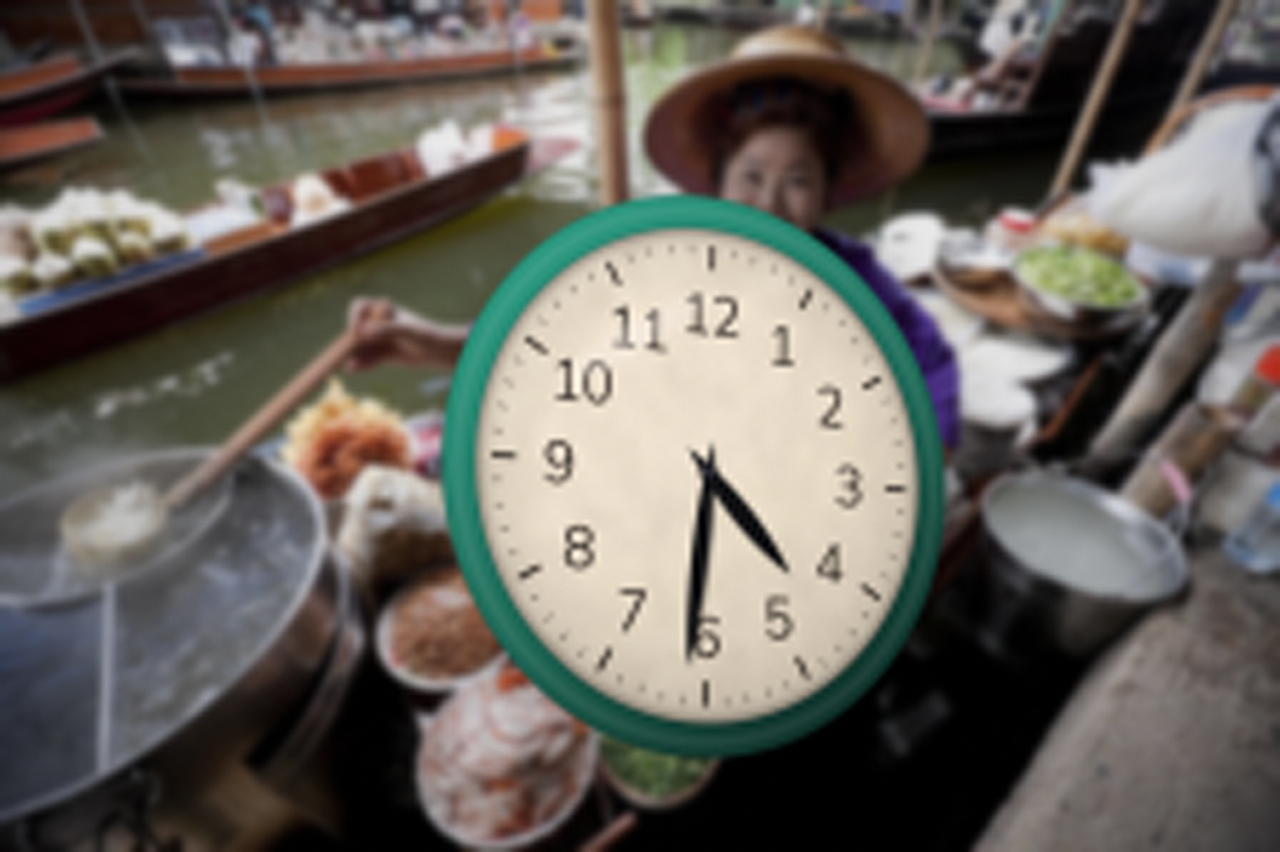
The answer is **4:31**
